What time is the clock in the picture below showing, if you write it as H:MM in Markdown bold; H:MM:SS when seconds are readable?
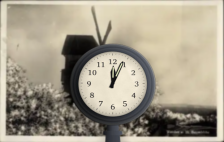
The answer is **12:04**
